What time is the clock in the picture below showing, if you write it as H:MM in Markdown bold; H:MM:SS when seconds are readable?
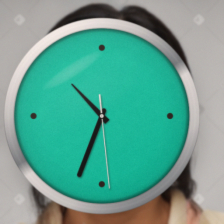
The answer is **10:33:29**
